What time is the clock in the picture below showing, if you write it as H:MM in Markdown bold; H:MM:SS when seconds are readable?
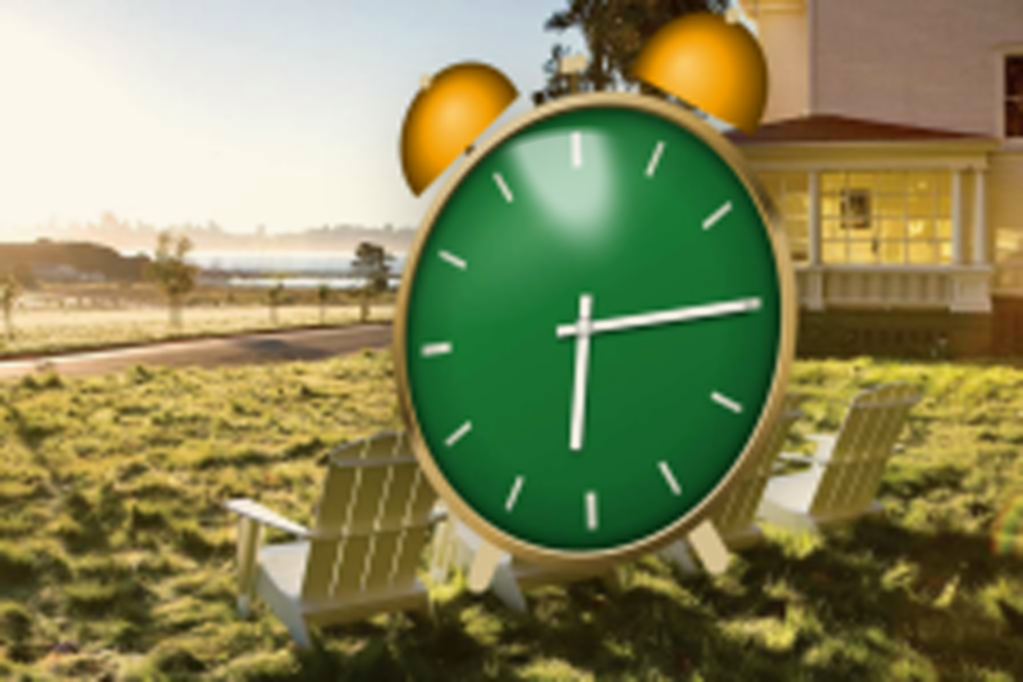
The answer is **6:15**
